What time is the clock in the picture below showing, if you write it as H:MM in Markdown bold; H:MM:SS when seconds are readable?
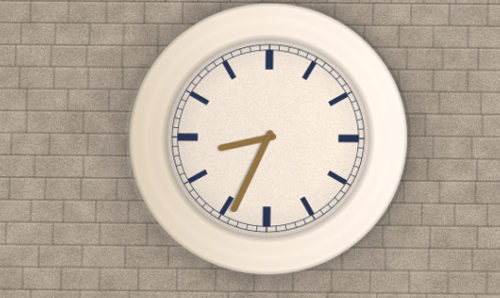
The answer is **8:34**
